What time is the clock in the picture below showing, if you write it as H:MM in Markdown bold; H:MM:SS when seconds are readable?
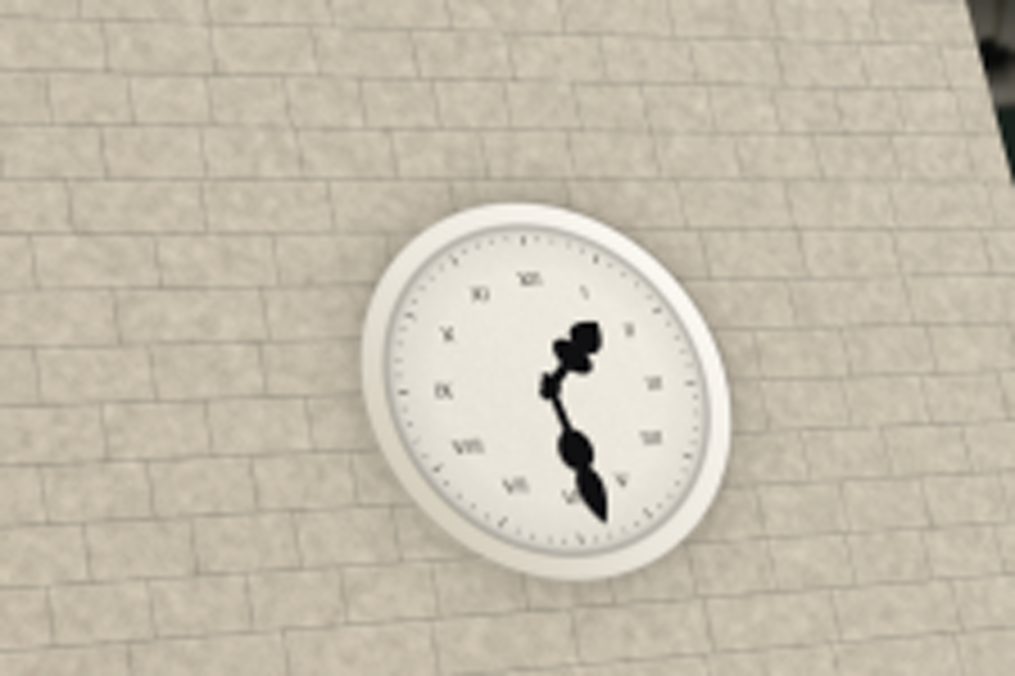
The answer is **1:28**
